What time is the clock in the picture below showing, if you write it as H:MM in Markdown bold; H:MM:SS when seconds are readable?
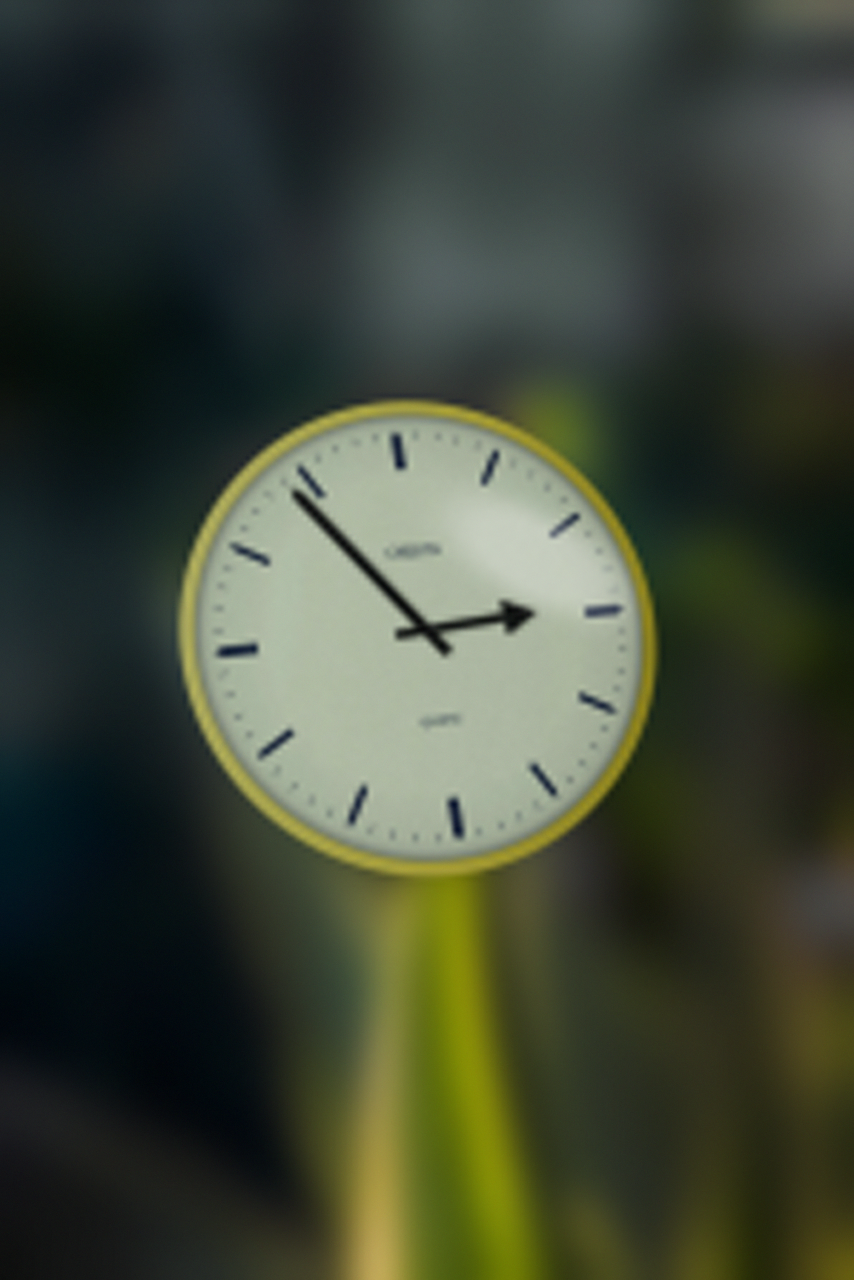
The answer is **2:54**
